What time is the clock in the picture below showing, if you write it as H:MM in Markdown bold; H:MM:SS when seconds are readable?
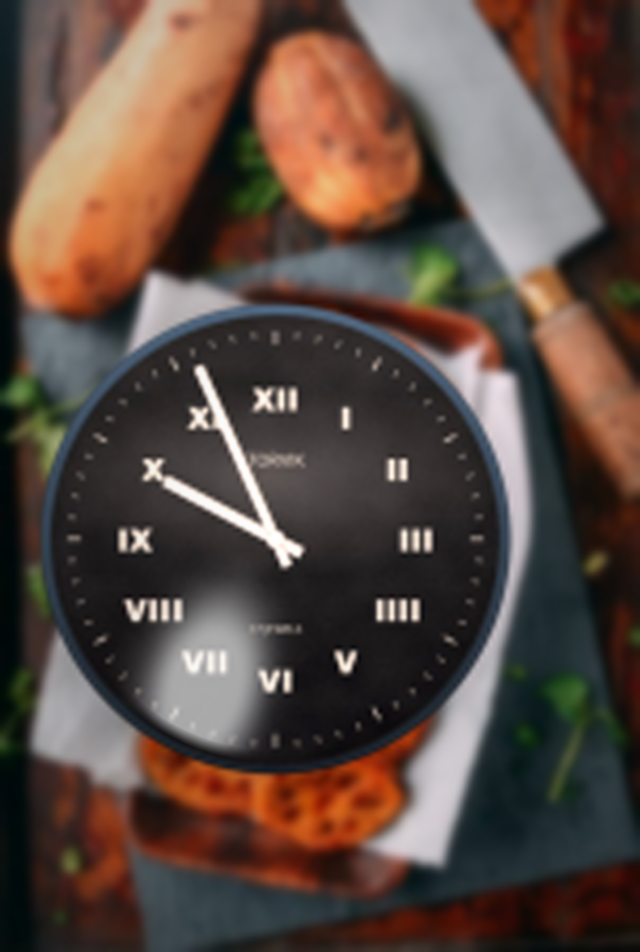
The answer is **9:56**
